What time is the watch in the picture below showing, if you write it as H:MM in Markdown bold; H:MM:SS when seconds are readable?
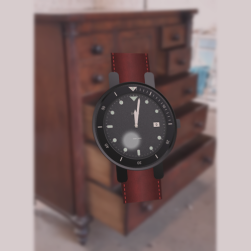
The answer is **12:02**
